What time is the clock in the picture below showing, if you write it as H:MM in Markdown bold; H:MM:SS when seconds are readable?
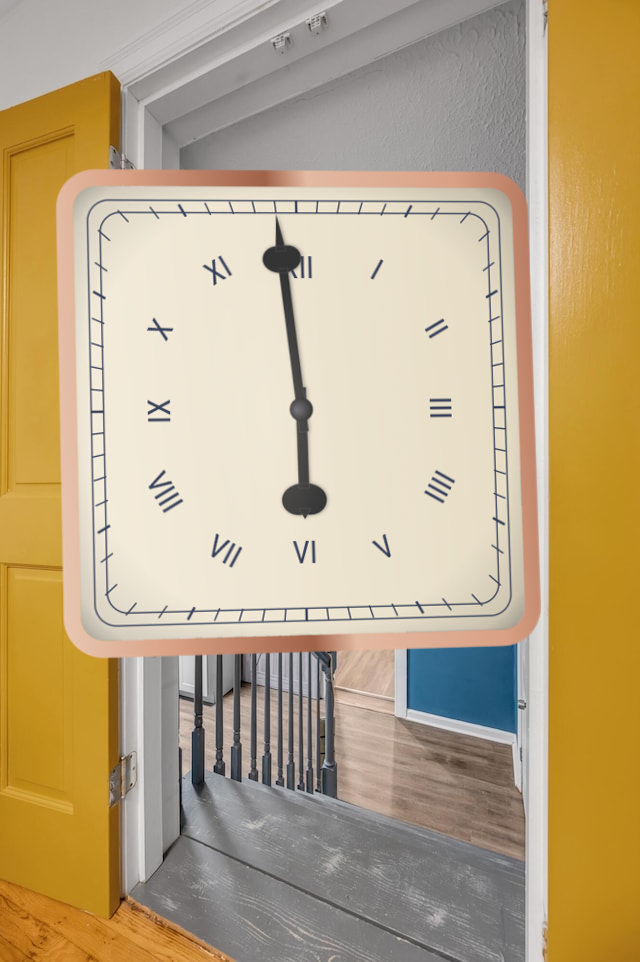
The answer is **5:59**
